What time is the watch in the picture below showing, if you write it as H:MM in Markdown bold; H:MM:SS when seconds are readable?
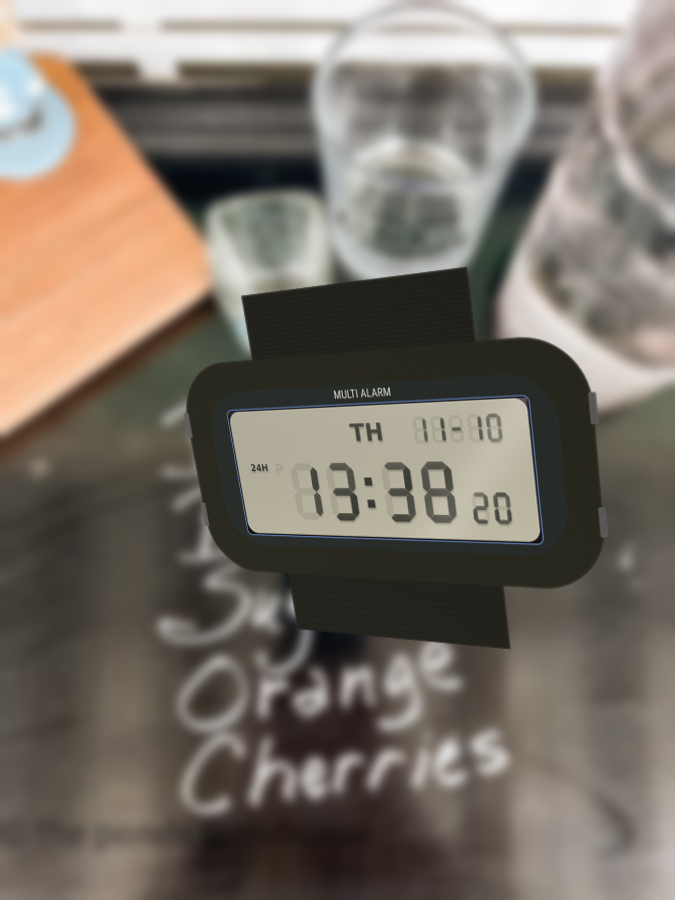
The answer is **13:38:20**
